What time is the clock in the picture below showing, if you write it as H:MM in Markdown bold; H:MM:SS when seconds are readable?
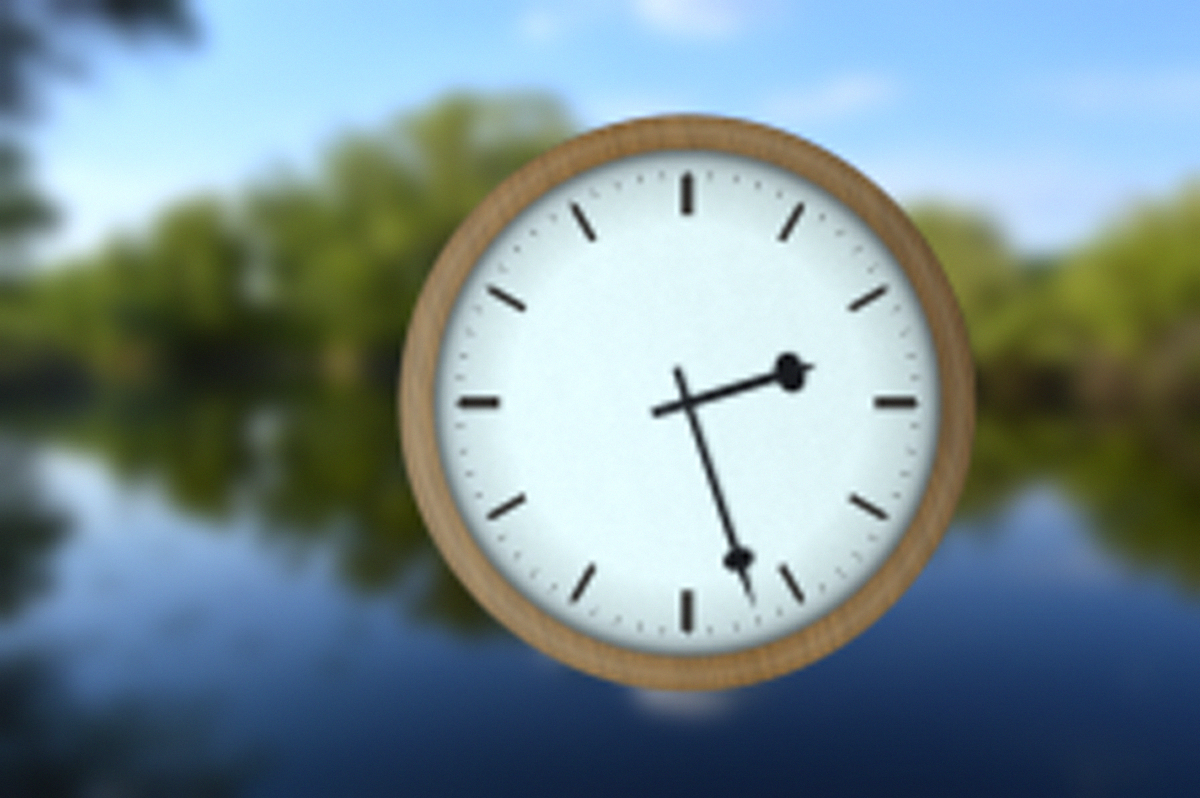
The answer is **2:27**
